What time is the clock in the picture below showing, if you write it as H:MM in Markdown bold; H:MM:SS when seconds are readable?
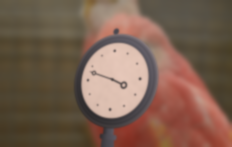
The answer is **3:48**
